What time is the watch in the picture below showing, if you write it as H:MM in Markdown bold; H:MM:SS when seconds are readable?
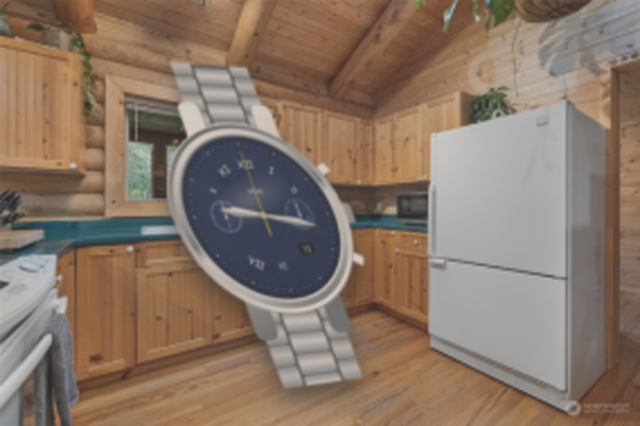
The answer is **9:17**
